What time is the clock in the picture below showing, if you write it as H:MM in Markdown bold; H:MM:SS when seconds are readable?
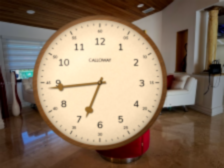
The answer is **6:44**
